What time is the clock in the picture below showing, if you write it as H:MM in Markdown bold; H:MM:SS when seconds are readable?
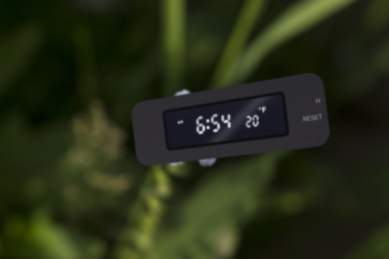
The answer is **6:54**
